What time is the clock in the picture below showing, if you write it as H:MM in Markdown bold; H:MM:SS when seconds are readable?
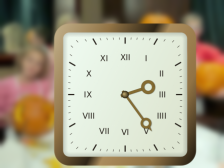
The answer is **2:24**
